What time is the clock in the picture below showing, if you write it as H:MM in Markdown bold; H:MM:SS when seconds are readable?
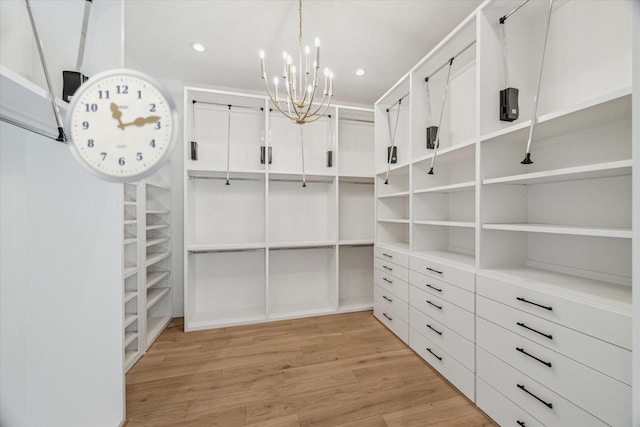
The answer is **11:13**
